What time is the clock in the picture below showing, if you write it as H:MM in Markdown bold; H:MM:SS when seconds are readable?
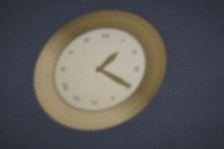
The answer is **1:20**
